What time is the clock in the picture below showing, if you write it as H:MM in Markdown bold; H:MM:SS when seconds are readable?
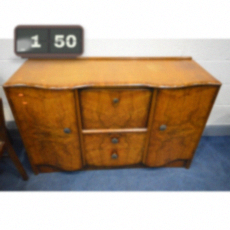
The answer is **1:50**
